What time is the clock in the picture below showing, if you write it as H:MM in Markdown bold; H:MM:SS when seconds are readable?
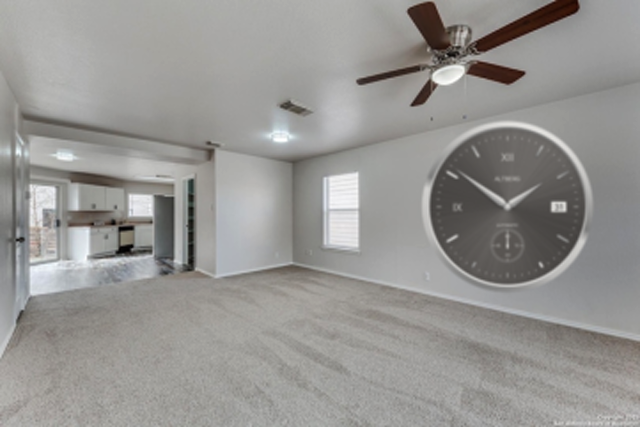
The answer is **1:51**
